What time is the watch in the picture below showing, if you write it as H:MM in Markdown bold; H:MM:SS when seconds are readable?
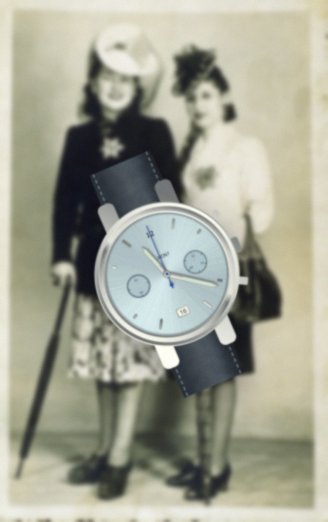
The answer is **11:21**
